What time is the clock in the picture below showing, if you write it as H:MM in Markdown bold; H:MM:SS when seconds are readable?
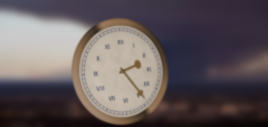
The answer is **2:24**
